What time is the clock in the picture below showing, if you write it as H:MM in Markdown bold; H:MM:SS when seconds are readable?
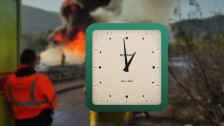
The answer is **12:59**
